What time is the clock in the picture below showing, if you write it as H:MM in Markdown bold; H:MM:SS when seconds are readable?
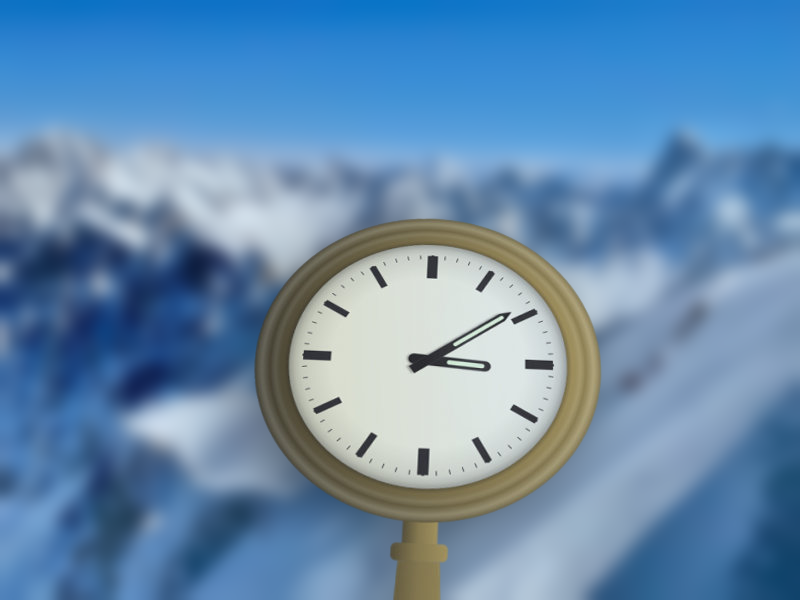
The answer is **3:09**
